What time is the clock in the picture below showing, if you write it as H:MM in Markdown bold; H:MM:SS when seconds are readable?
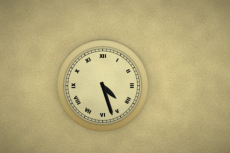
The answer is **4:27**
